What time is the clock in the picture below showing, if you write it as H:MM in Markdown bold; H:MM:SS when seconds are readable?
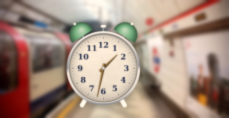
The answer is **1:32**
